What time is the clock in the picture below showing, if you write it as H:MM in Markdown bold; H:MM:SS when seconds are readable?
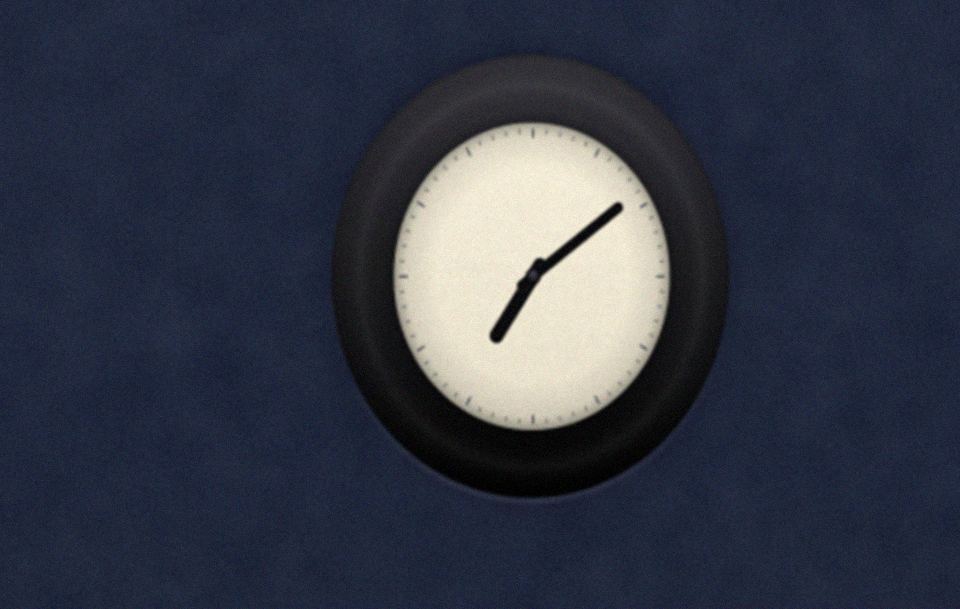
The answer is **7:09**
